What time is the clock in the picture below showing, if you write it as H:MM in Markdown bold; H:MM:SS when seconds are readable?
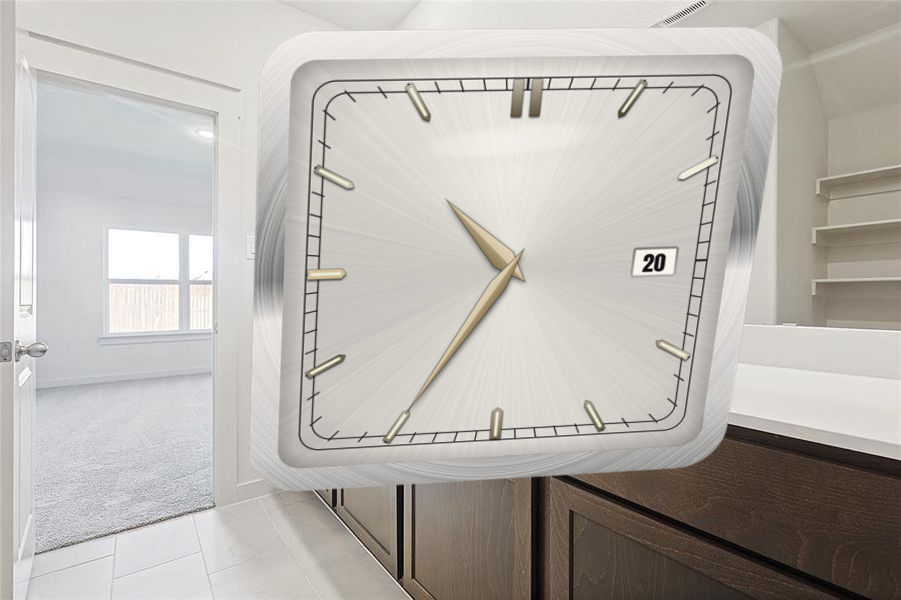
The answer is **10:35**
